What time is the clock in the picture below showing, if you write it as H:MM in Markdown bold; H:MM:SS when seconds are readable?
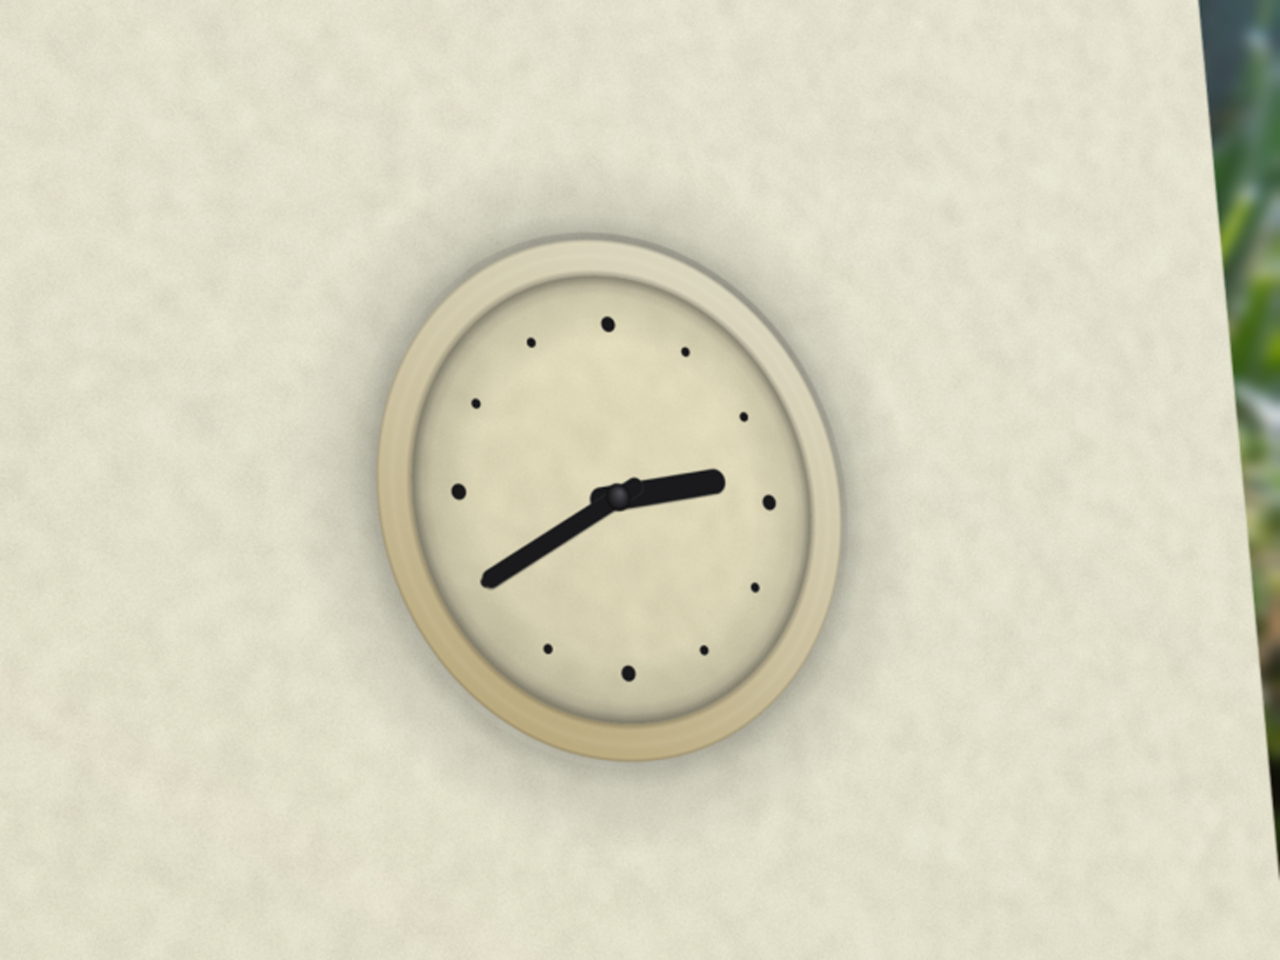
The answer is **2:40**
